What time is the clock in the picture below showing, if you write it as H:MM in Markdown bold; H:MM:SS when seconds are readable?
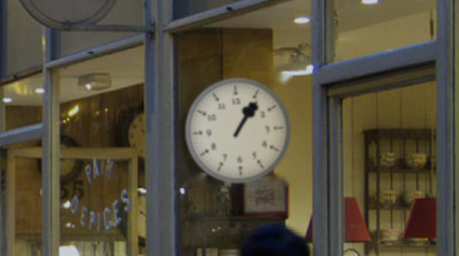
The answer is **1:06**
